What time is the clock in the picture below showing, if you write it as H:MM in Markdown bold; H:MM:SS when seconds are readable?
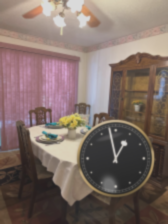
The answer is **12:58**
